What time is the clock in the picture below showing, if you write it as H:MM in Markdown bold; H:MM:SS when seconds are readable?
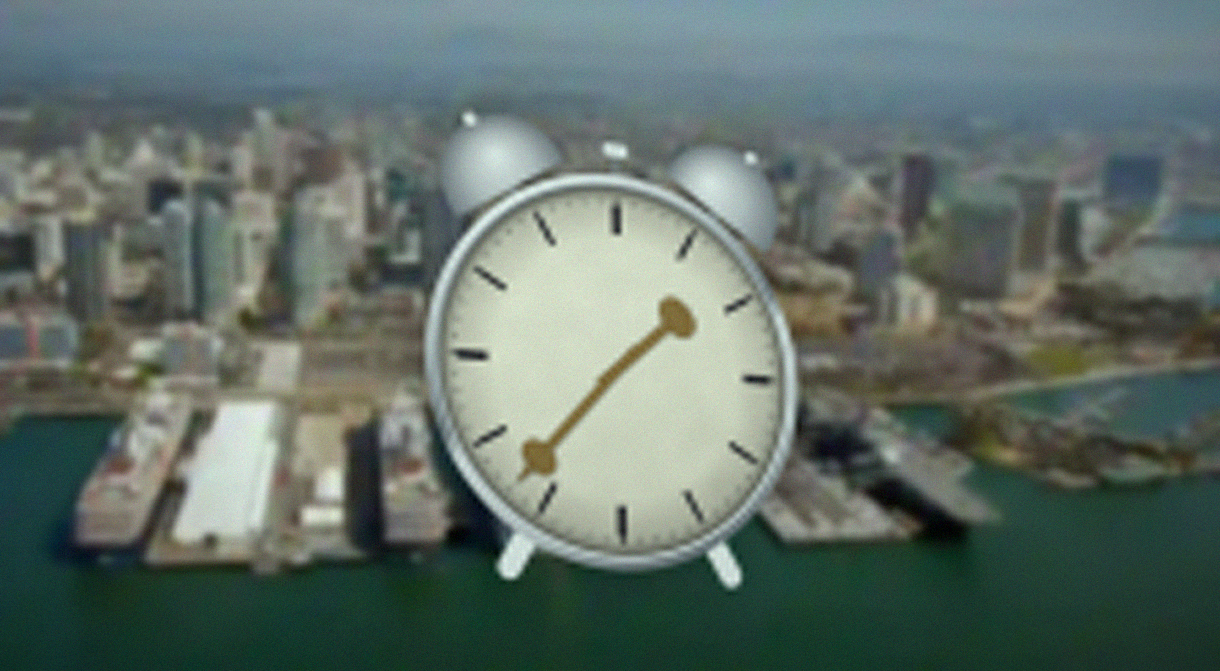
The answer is **1:37**
